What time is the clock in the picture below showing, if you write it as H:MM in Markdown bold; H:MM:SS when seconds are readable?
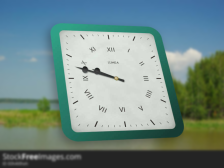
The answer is **9:48**
